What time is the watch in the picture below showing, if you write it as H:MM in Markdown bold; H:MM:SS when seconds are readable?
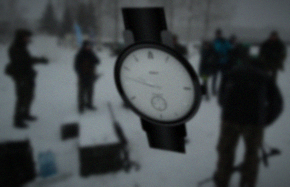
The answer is **9:47**
